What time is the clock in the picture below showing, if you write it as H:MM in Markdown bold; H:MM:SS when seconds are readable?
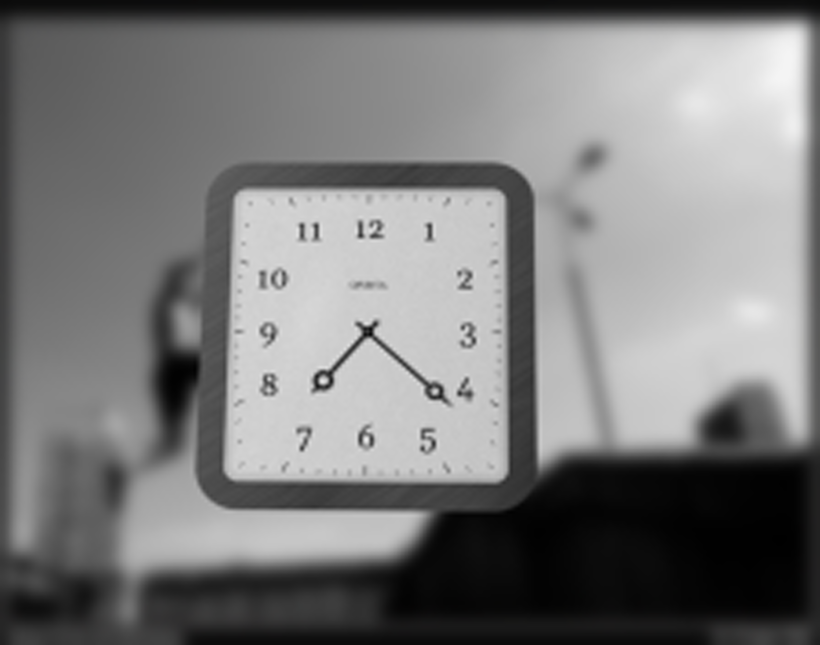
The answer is **7:22**
